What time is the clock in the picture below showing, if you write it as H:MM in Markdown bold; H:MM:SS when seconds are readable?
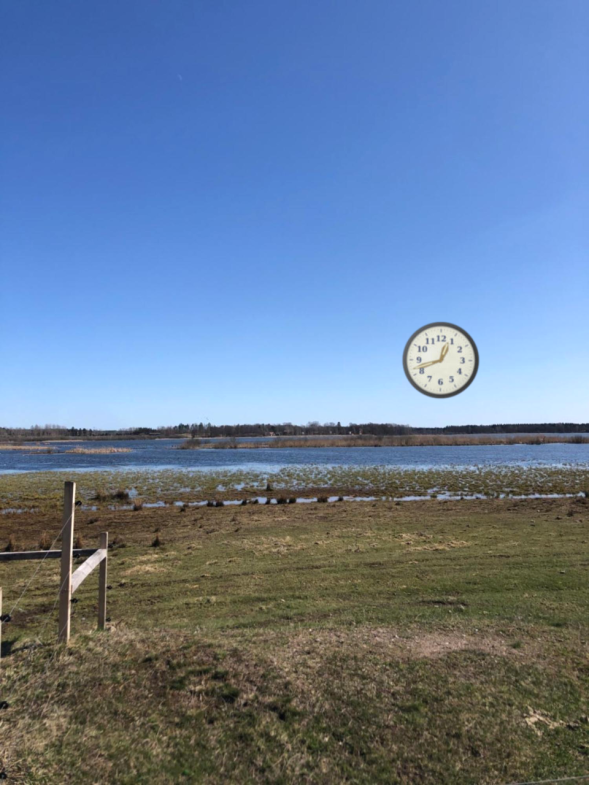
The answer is **12:42**
